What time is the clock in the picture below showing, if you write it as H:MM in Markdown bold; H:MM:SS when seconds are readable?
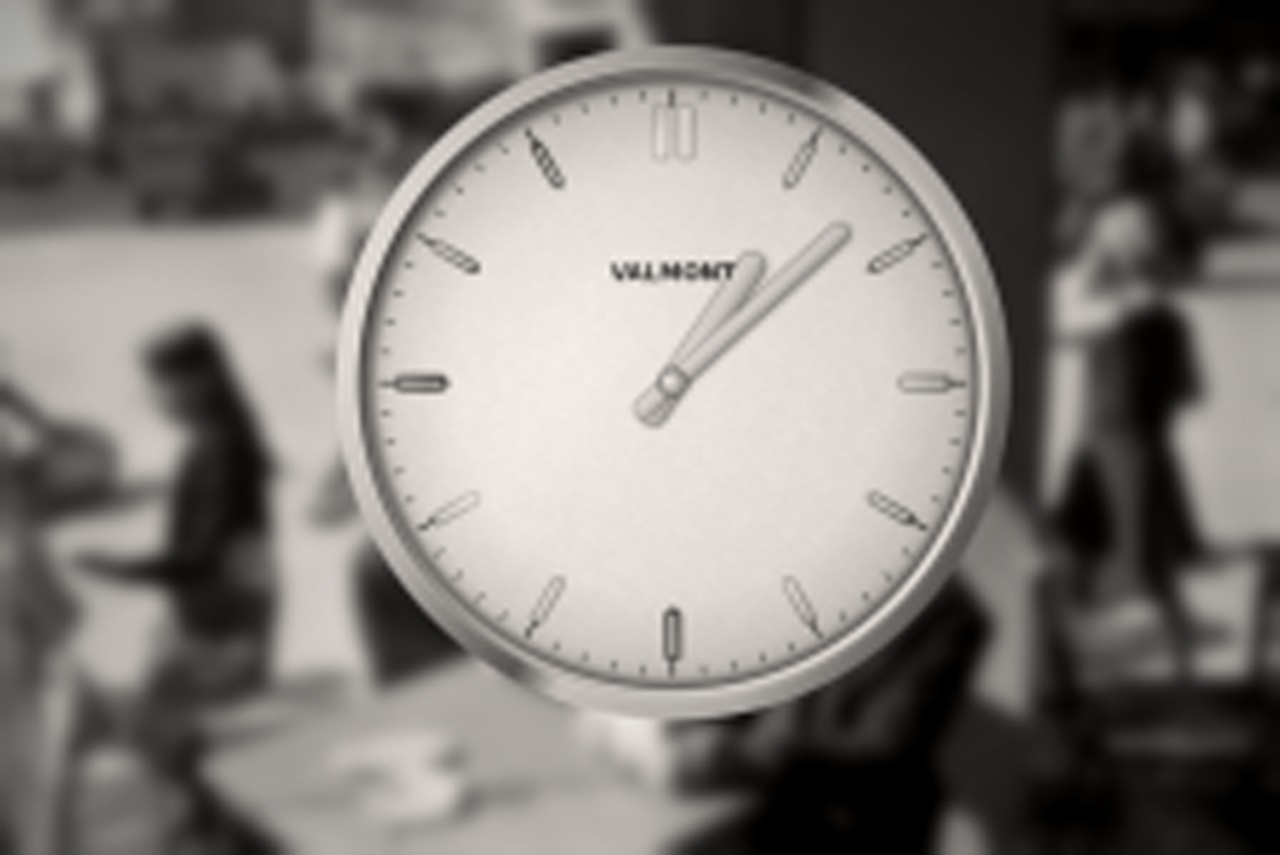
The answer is **1:08**
